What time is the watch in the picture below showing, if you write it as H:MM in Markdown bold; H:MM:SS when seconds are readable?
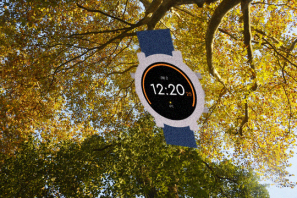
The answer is **12:20**
